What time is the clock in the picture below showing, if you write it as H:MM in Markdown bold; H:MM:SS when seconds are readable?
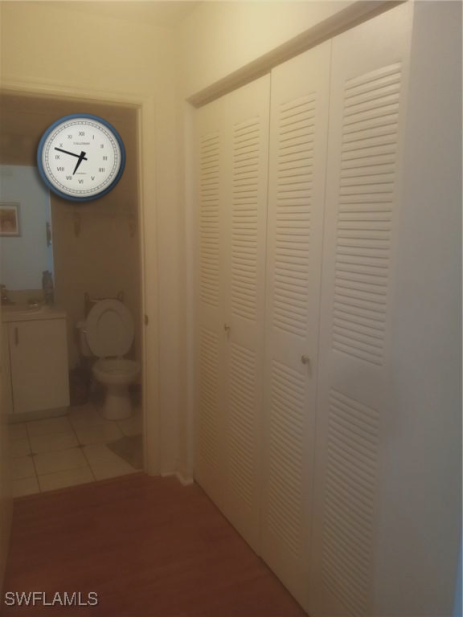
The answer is **6:48**
